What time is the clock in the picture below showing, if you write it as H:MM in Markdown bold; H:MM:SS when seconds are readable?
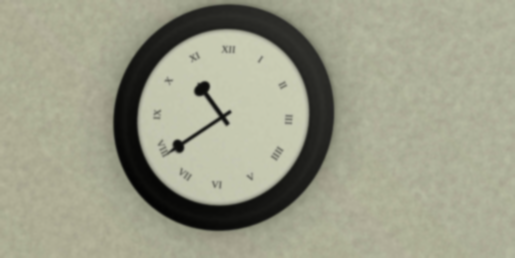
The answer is **10:39**
